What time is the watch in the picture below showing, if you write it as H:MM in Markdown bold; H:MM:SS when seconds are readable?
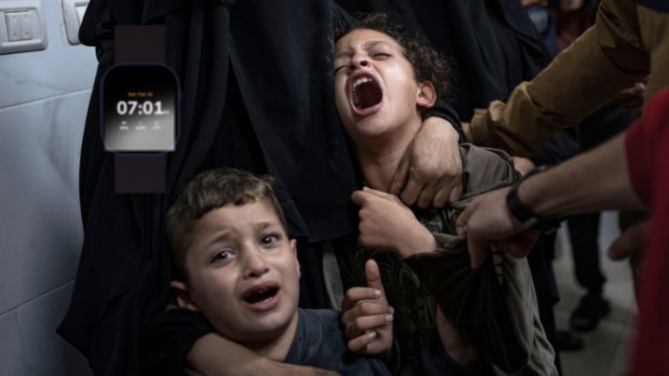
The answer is **7:01**
